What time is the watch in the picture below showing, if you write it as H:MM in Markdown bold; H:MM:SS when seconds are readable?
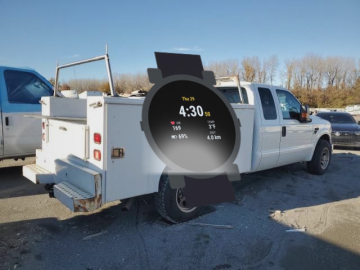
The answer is **4:30**
